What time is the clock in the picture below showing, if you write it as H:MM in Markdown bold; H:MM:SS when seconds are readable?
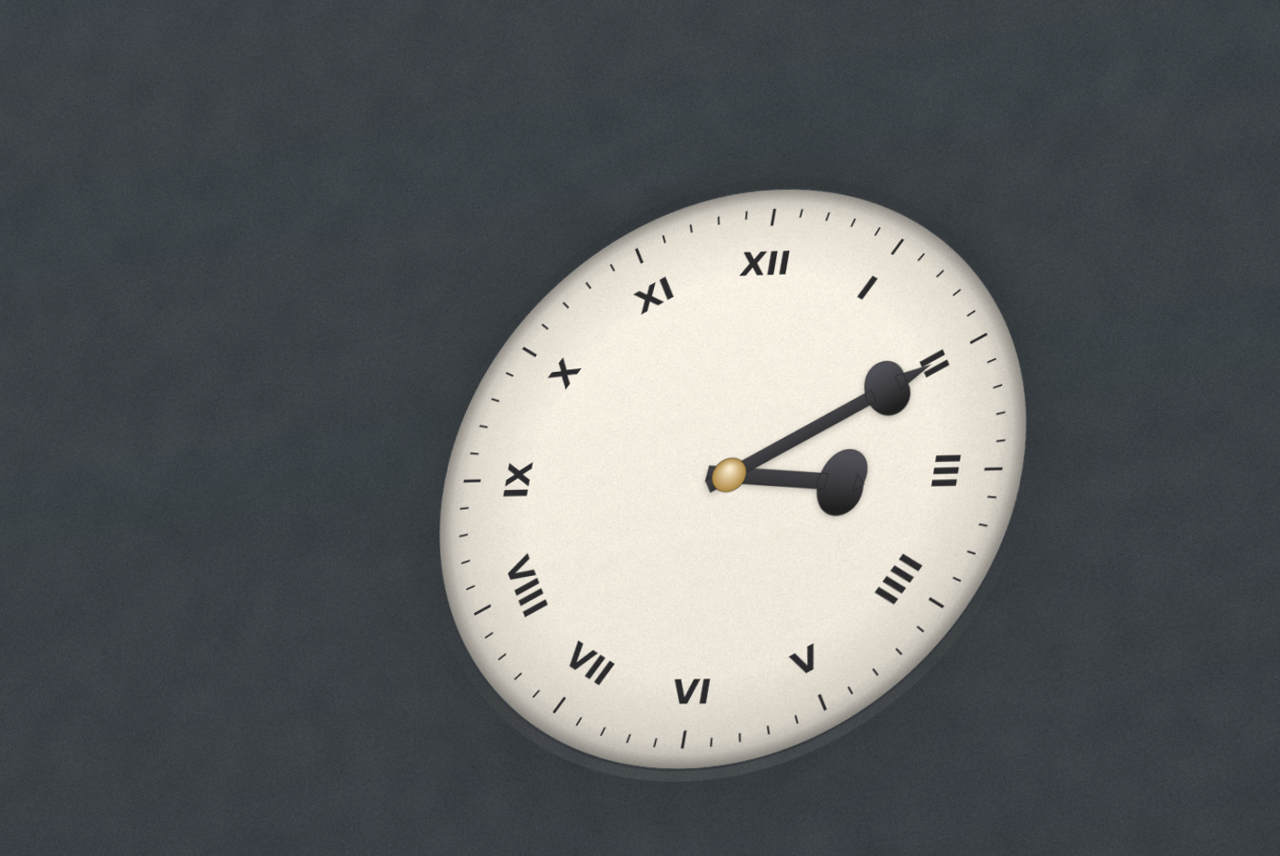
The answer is **3:10**
